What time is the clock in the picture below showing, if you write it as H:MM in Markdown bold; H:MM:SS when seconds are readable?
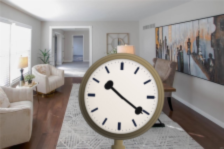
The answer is **10:21**
